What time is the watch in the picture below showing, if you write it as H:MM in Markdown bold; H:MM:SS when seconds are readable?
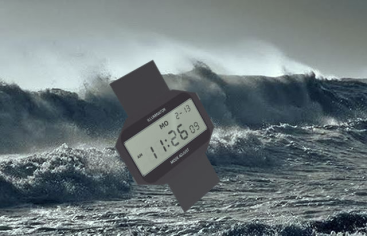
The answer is **11:26:09**
